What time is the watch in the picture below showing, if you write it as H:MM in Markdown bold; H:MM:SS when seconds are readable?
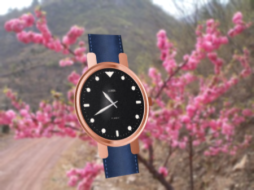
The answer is **10:41**
